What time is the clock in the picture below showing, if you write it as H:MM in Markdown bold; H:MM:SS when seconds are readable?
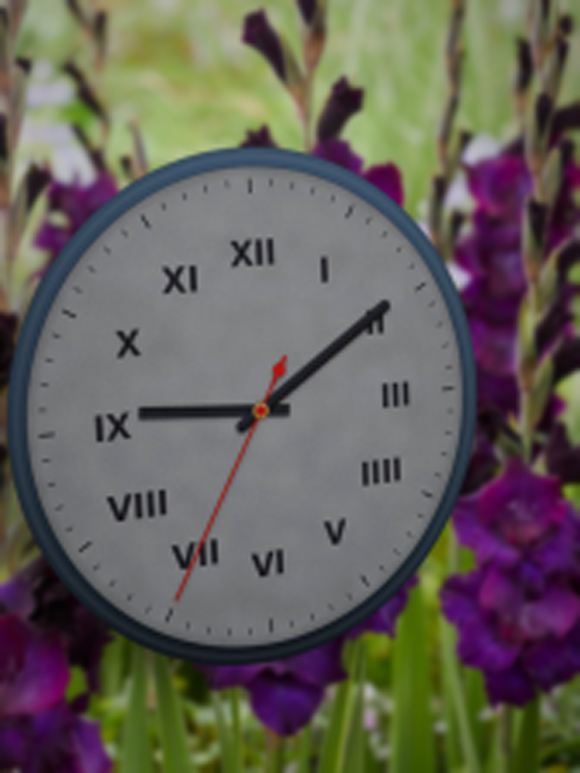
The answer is **9:09:35**
